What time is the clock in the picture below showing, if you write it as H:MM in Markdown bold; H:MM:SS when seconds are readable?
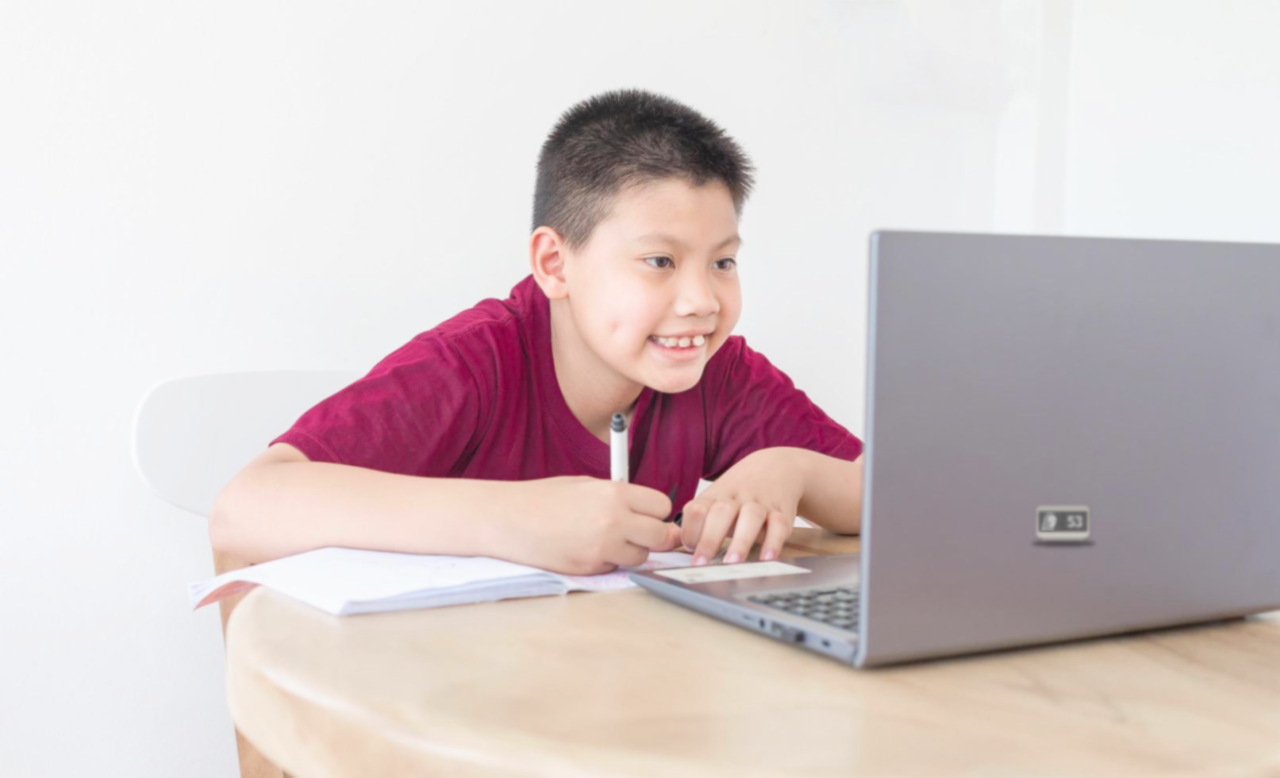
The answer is **9:53**
